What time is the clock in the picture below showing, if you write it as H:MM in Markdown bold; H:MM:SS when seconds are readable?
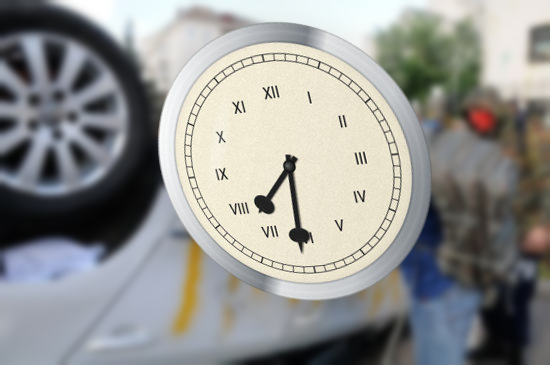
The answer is **7:31**
